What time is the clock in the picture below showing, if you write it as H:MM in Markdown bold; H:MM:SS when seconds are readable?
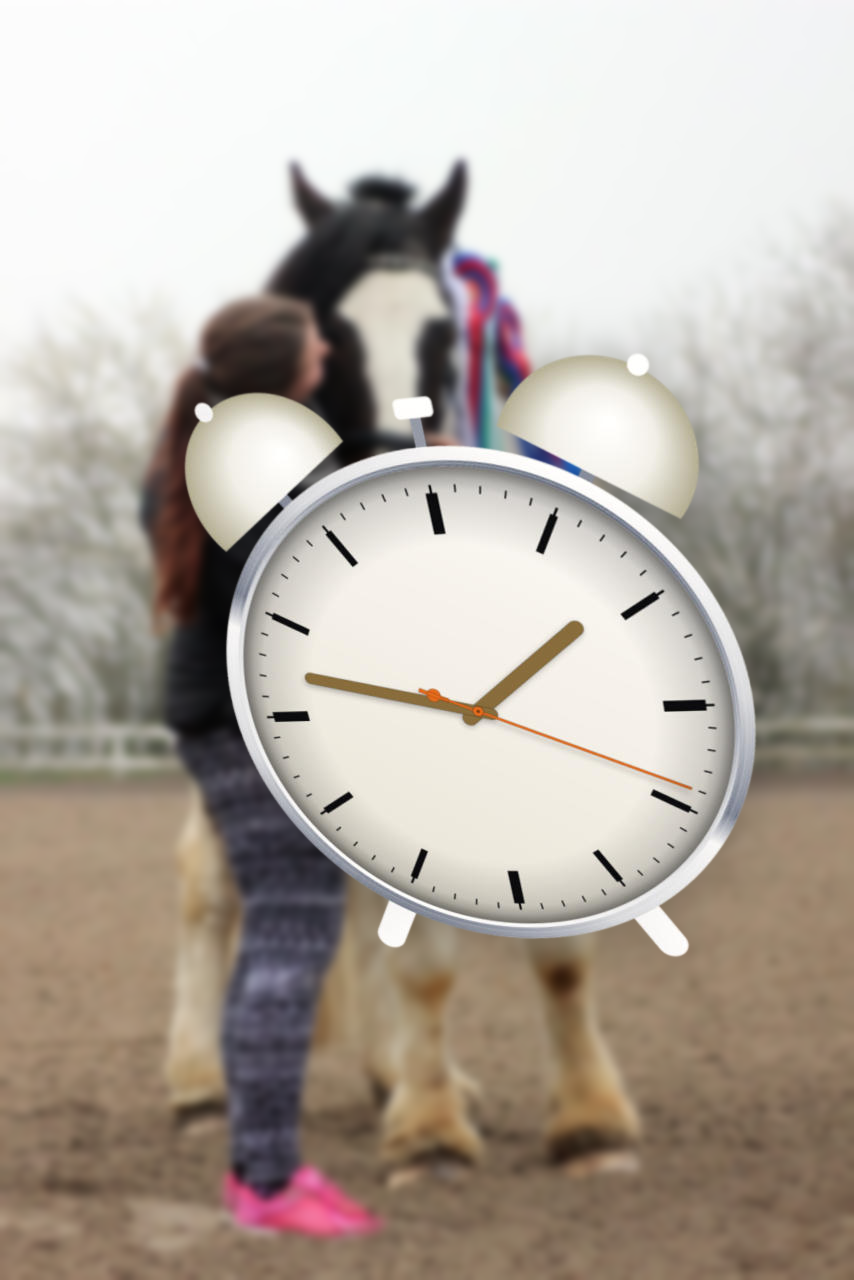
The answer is **1:47:19**
